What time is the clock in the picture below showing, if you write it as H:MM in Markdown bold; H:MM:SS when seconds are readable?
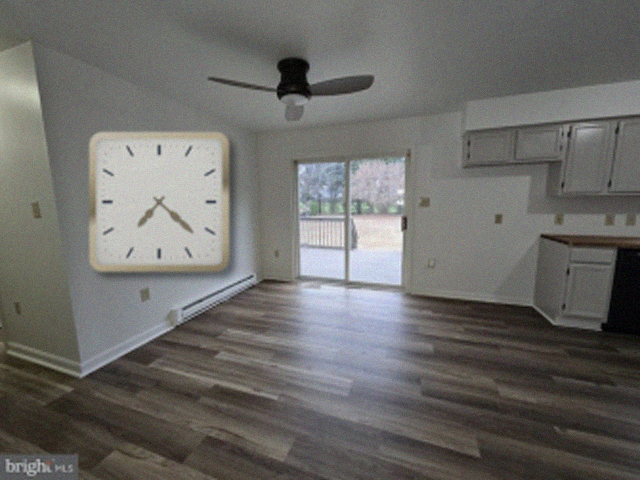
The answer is **7:22**
